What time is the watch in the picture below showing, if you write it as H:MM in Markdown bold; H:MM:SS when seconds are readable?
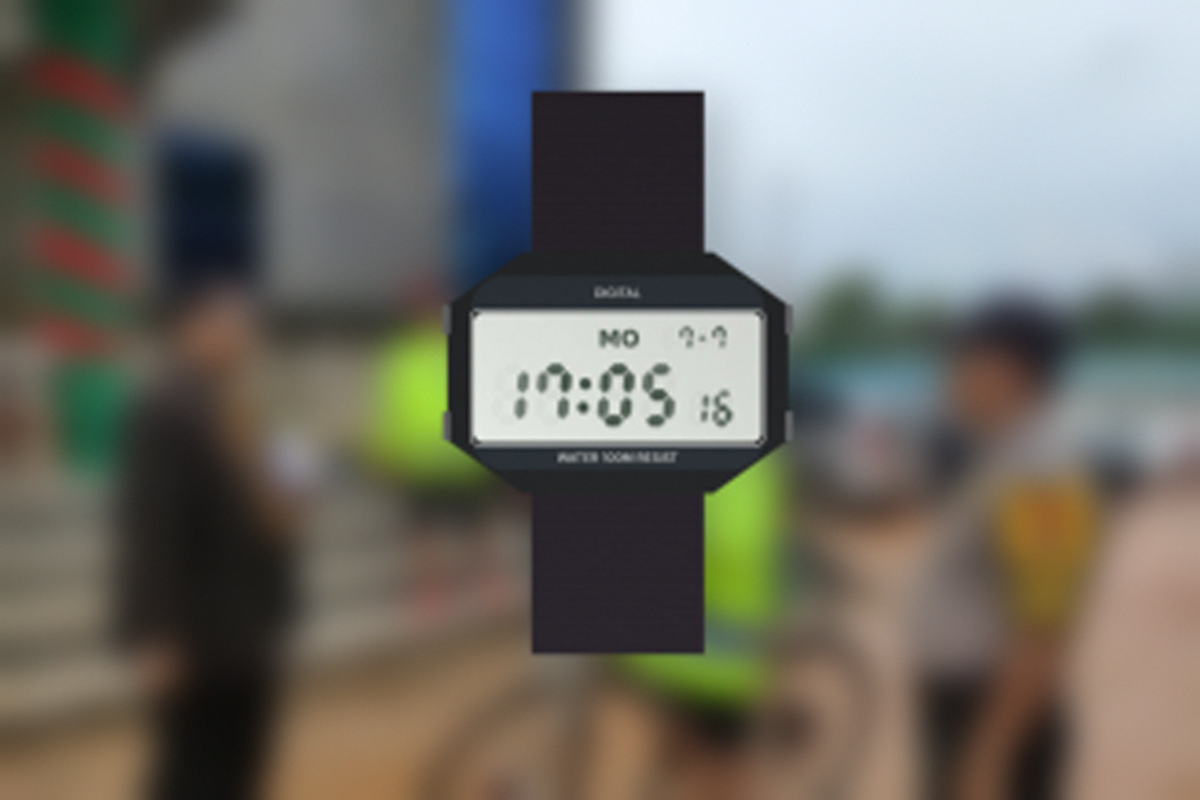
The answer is **17:05:16**
